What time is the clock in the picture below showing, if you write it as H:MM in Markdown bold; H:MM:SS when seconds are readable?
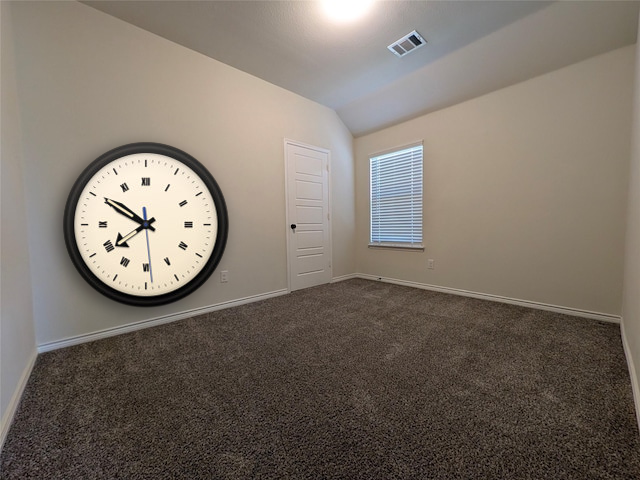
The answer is **7:50:29**
